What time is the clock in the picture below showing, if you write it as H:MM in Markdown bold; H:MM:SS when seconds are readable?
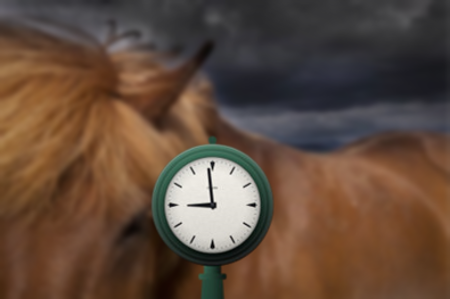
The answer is **8:59**
